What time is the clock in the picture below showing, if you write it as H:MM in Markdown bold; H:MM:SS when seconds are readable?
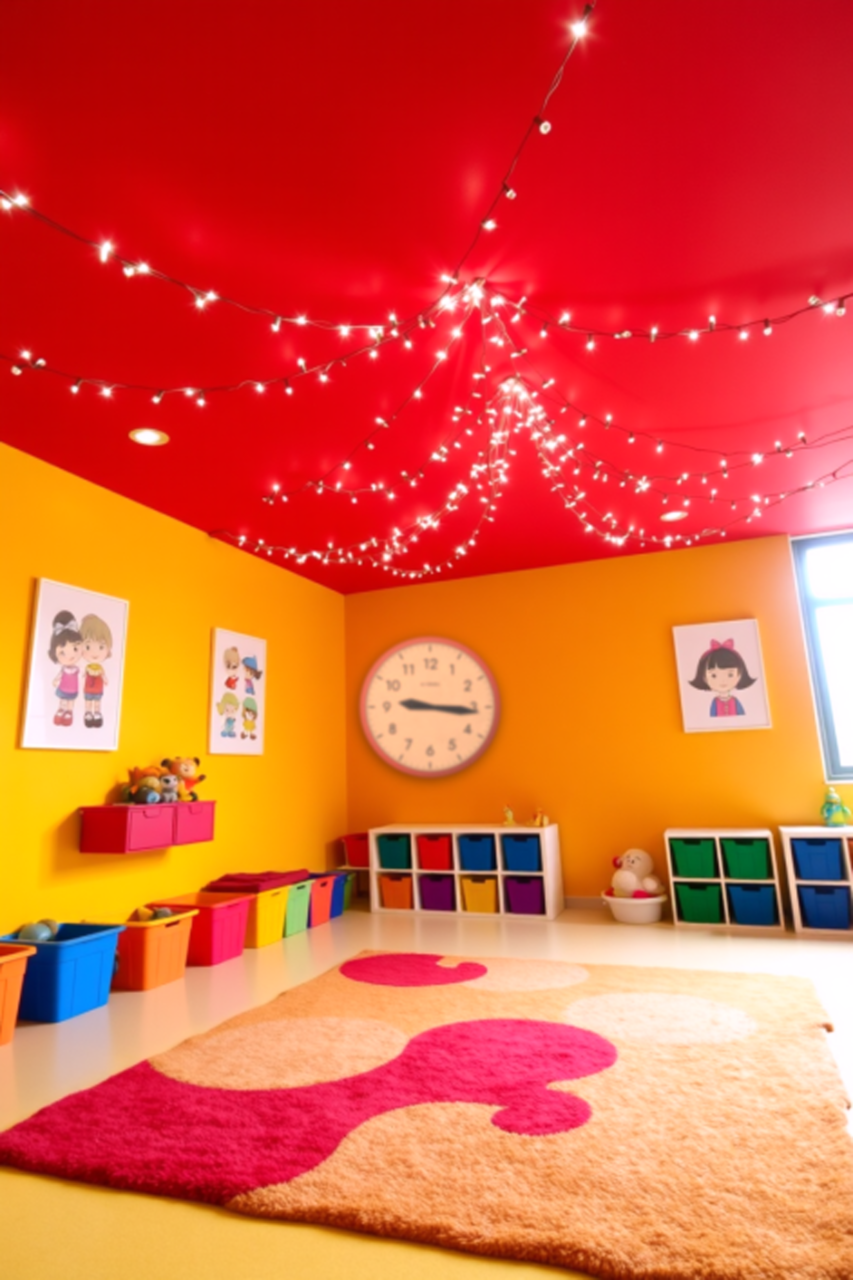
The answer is **9:16**
